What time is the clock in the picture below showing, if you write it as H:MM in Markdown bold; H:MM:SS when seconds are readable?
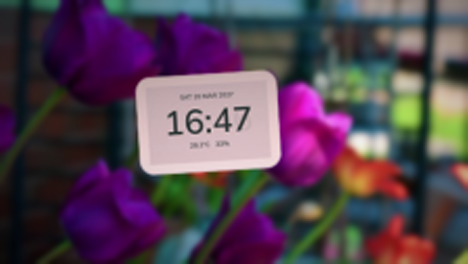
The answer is **16:47**
